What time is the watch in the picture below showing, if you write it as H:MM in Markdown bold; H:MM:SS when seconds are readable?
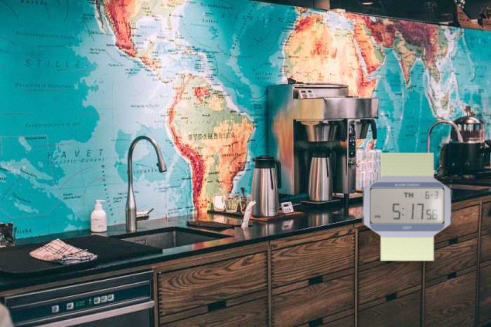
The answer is **5:17:56**
